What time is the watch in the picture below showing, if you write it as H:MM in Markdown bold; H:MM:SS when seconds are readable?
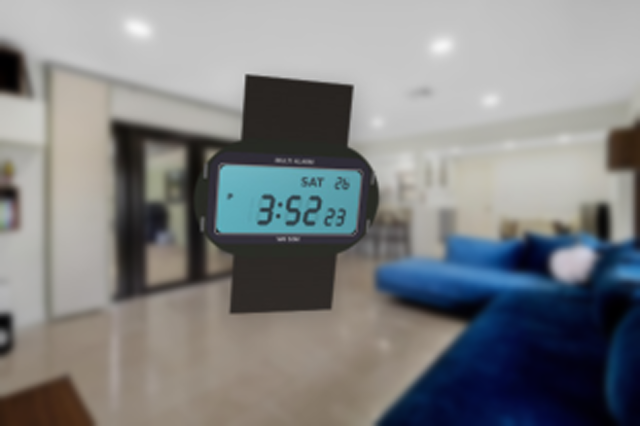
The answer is **3:52:23**
